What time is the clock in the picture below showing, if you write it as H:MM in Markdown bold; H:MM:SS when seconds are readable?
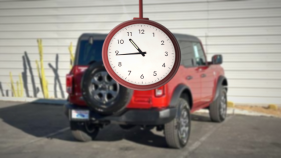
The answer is **10:44**
